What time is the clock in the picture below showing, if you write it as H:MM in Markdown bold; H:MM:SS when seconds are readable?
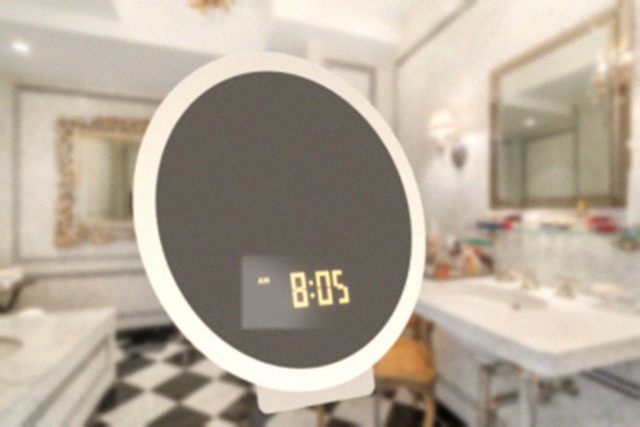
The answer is **8:05**
